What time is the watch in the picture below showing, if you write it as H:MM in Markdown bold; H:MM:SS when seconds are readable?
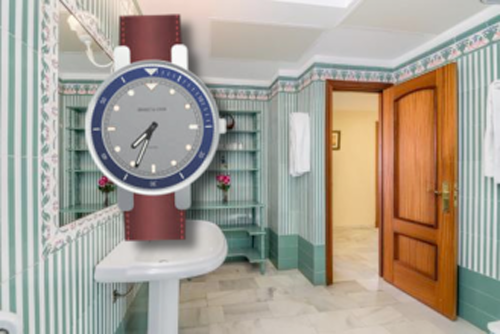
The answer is **7:34**
